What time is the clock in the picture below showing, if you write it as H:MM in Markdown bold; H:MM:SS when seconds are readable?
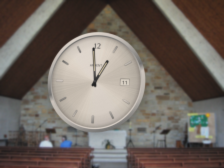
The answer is **12:59**
